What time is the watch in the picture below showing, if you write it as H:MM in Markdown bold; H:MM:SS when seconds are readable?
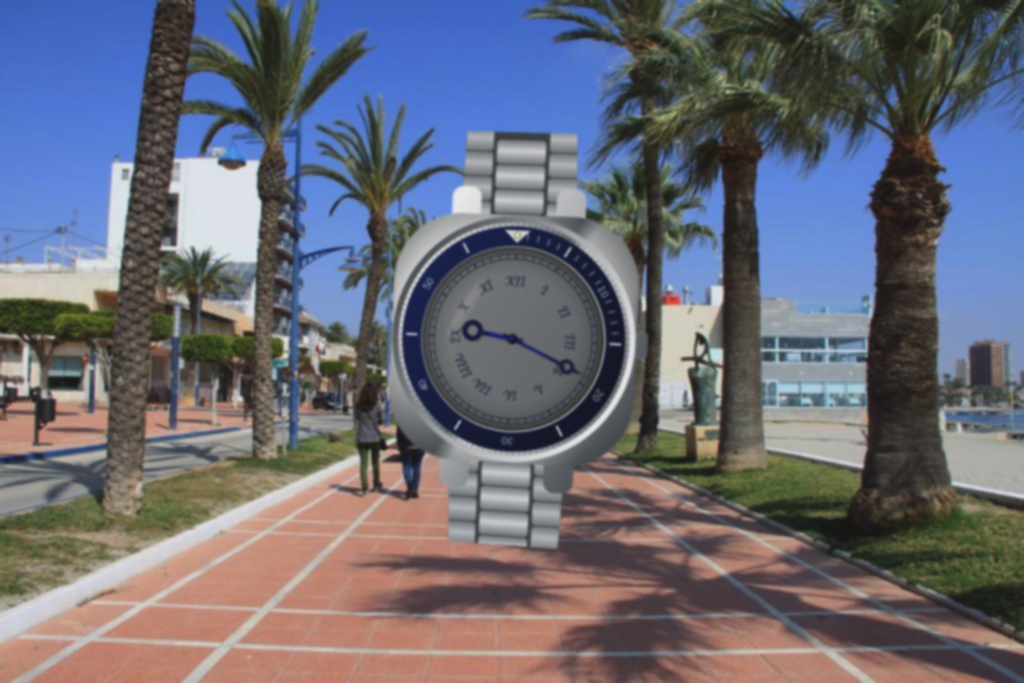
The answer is **9:19**
